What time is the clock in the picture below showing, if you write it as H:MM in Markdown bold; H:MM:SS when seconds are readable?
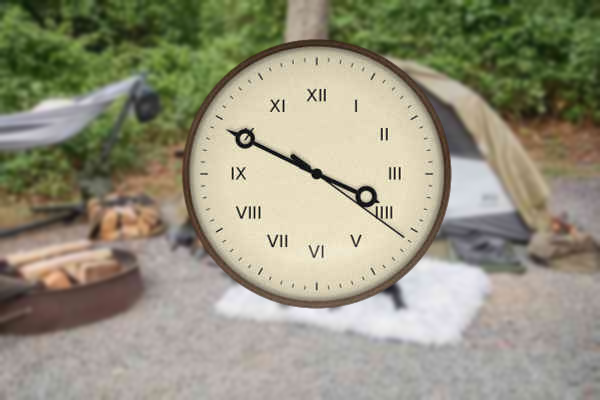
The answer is **3:49:21**
